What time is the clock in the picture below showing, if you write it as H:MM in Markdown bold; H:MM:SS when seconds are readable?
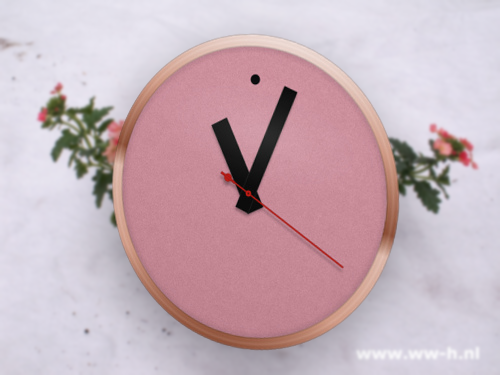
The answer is **11:03:20**
